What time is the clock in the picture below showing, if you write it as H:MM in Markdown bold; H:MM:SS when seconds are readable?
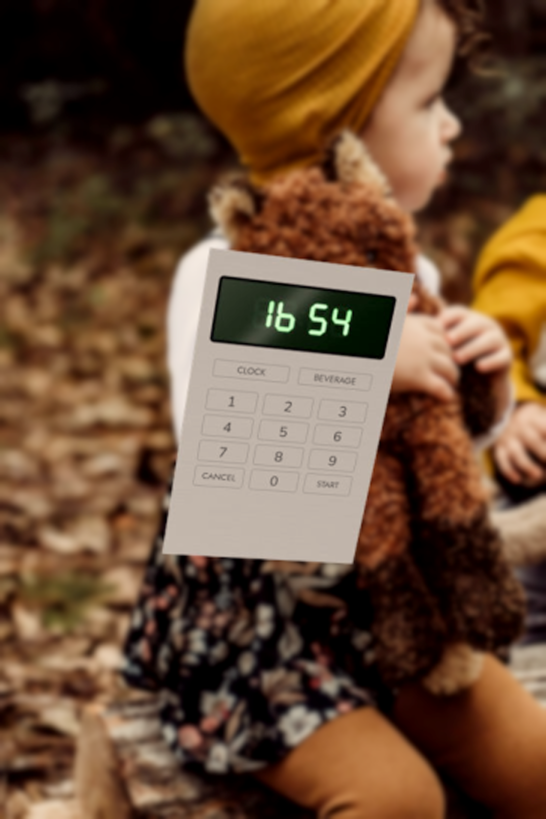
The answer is **16:54**
